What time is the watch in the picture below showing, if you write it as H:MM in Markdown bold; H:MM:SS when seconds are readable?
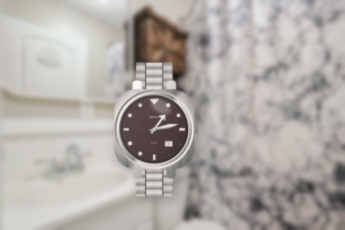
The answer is **1:13**
